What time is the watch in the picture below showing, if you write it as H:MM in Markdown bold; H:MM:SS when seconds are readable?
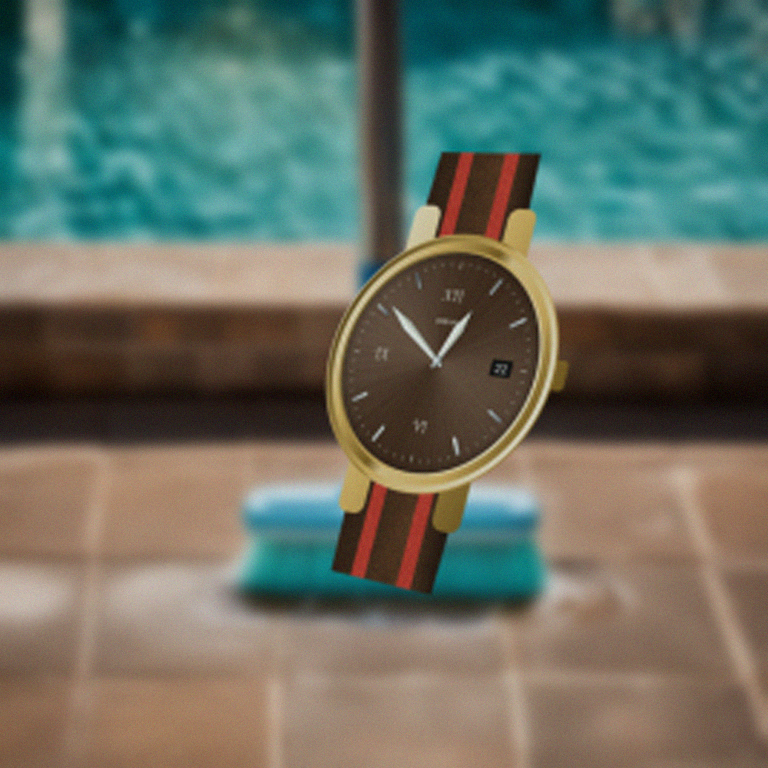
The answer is **12:51**
